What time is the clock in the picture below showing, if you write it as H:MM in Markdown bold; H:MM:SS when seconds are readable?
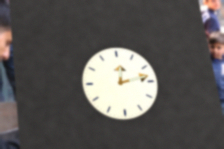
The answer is **12:13**
